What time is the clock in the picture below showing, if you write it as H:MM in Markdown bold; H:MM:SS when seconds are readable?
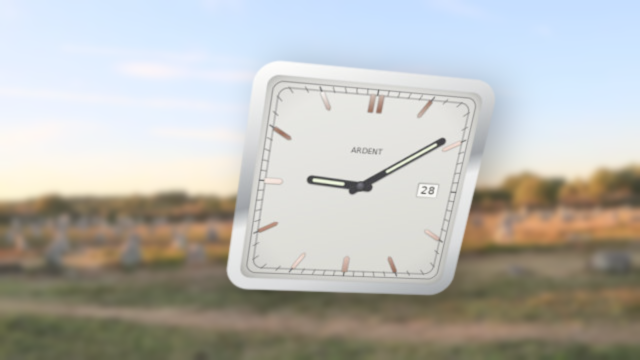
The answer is **9:09**
